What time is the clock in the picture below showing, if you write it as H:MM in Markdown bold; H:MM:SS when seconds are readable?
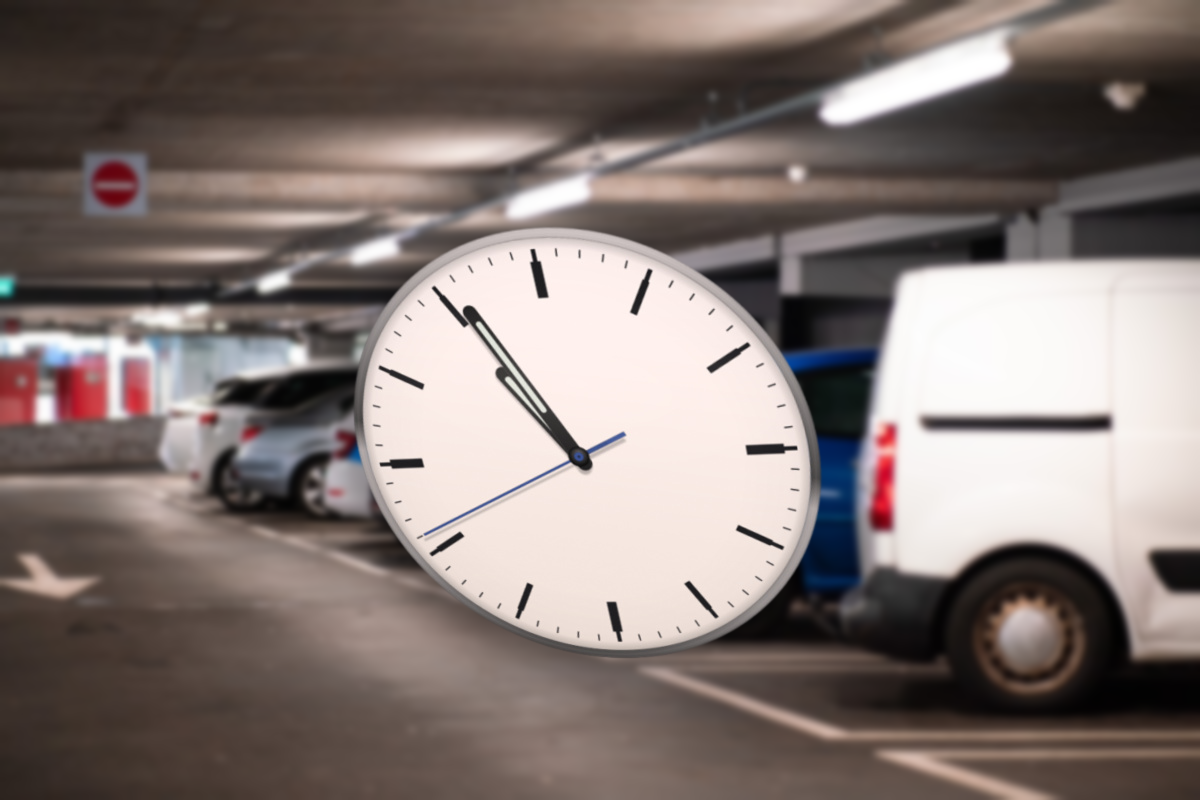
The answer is **10:55:41**
